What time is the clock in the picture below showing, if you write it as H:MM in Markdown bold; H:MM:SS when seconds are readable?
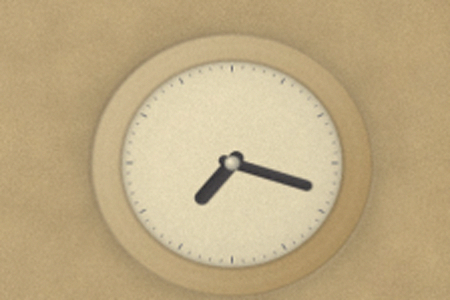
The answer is **7:18**
